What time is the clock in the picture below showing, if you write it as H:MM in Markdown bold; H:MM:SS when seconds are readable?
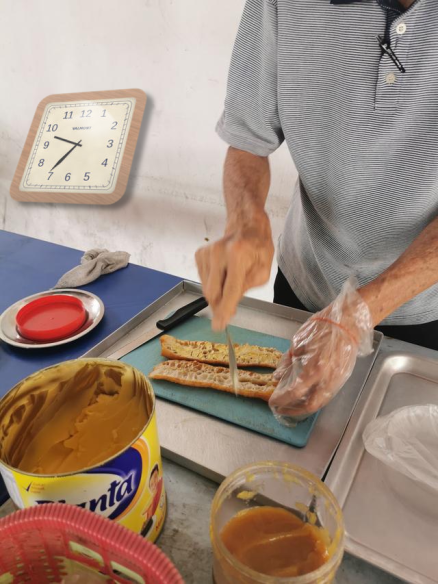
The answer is **9:36**
